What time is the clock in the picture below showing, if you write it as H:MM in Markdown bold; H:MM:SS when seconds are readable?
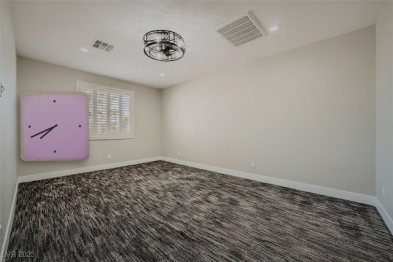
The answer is **7:41**
